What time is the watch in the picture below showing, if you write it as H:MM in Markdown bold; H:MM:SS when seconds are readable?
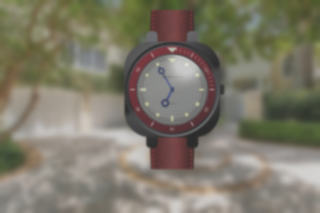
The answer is **6:55**
